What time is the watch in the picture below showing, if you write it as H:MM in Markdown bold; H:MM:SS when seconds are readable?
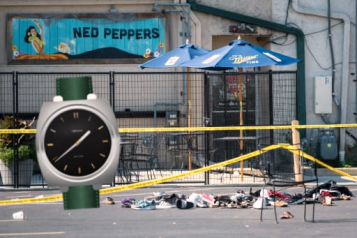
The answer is **1:39**
